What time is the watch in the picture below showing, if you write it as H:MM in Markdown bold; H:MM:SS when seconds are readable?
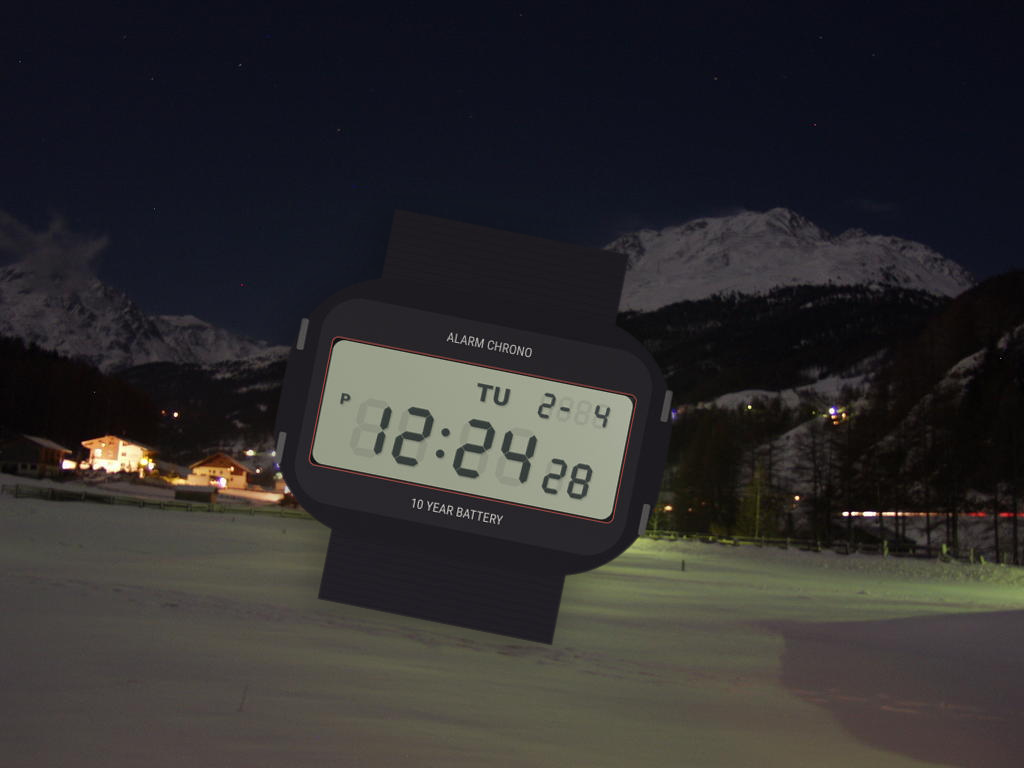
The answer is **12:24:28**
